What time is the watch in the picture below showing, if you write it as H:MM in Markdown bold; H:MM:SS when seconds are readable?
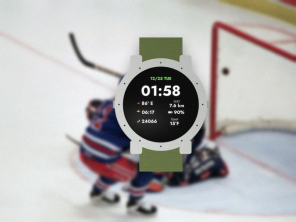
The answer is **1:58**
